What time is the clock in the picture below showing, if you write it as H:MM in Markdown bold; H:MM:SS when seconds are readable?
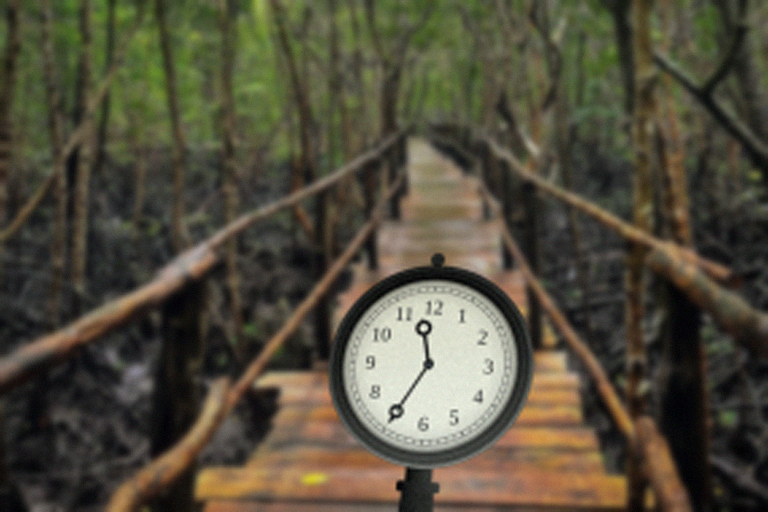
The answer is **11:35**
